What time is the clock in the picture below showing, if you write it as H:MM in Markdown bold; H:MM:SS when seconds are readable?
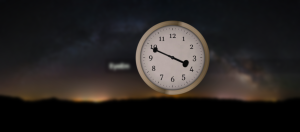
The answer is **3:49**
